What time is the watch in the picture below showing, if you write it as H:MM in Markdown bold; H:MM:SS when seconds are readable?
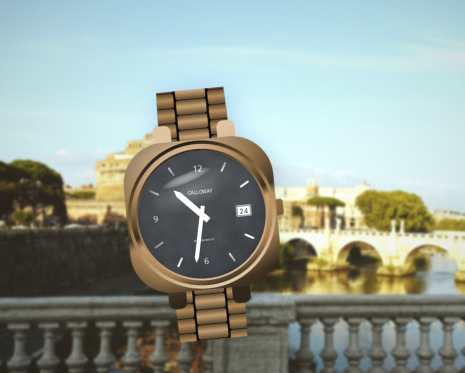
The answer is **10:32**
